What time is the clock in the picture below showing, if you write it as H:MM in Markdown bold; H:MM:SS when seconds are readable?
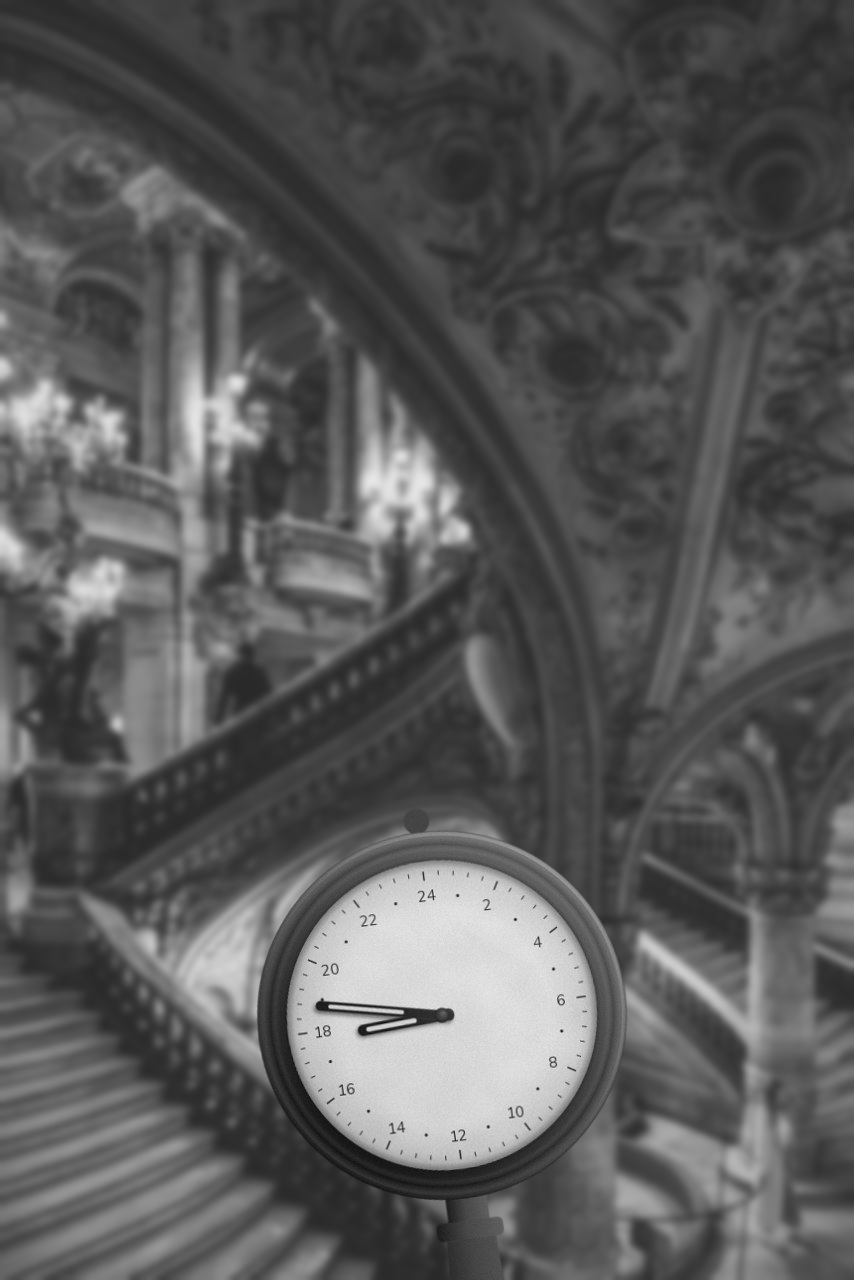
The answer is **17:47**
